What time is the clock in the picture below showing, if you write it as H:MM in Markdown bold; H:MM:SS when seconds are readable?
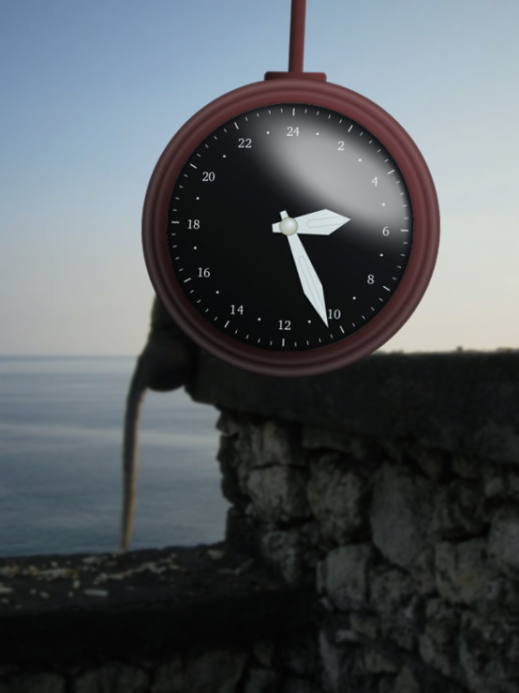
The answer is **5:26**
